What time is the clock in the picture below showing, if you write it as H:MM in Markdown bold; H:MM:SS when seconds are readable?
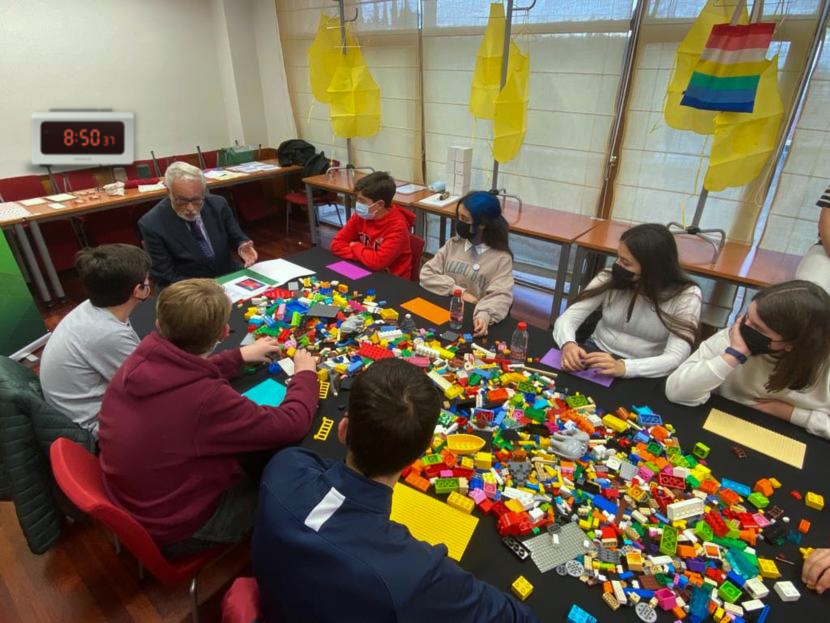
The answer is **8:50**
